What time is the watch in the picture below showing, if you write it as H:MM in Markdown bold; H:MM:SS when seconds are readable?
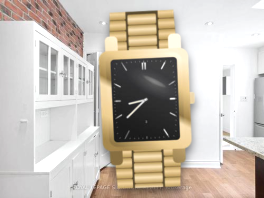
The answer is **8:38**
